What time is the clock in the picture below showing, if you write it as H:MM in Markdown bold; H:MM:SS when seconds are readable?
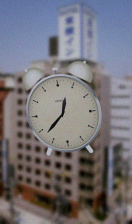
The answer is **12:38**
